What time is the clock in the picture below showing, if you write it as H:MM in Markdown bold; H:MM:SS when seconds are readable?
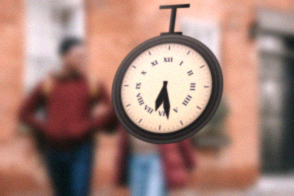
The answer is **6:28**
